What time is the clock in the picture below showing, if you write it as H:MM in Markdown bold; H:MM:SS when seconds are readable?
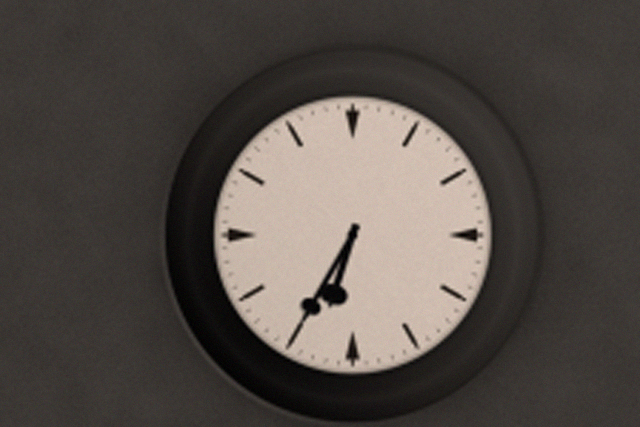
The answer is **6:35**
